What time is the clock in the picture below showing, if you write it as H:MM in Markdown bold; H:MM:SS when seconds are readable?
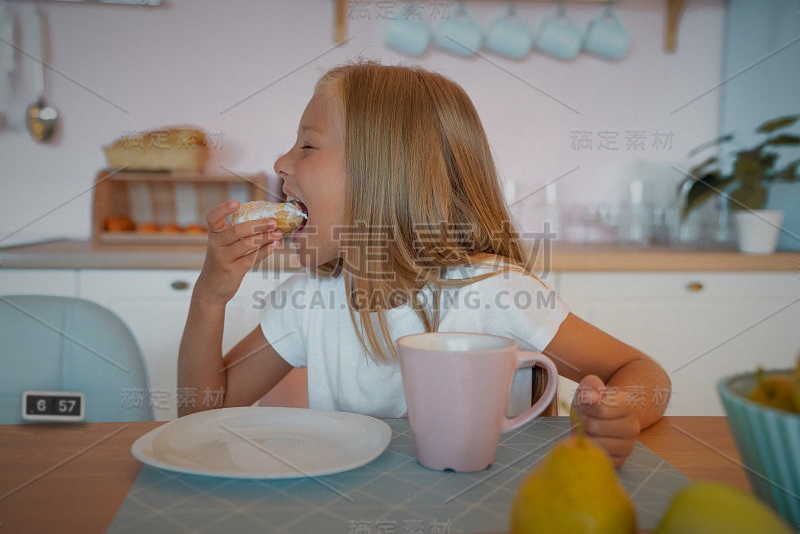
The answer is **6:57**
